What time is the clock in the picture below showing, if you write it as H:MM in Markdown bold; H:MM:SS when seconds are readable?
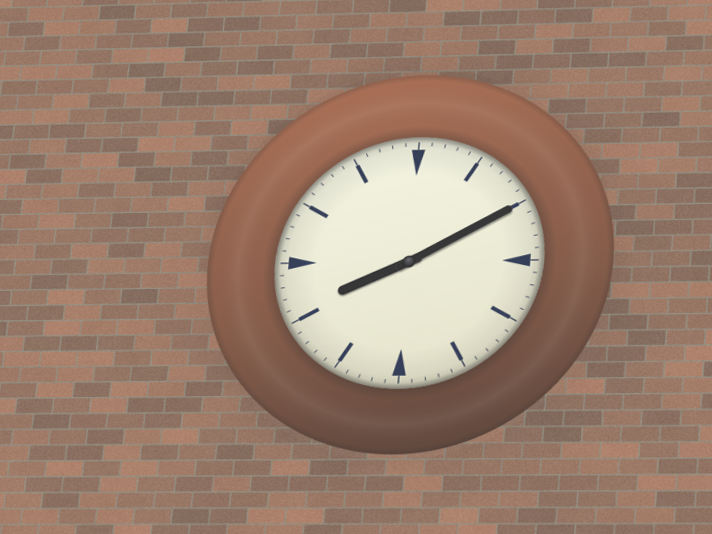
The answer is **8:10**
